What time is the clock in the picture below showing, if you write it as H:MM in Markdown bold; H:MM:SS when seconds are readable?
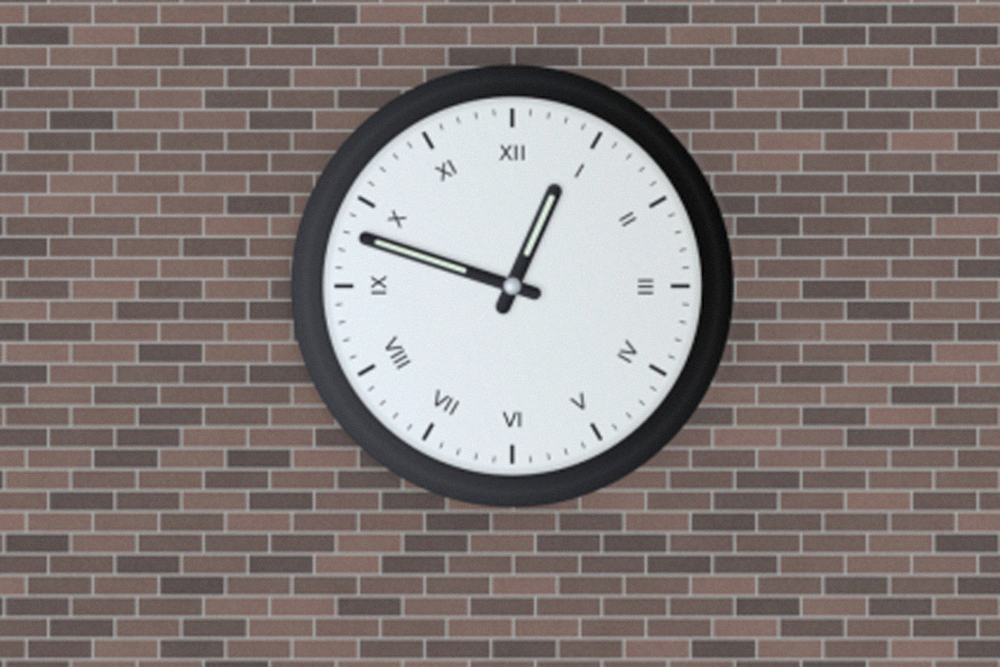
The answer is **12:48**
